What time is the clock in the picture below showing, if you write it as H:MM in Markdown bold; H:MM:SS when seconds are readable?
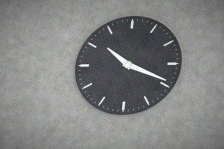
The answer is **10:19**
